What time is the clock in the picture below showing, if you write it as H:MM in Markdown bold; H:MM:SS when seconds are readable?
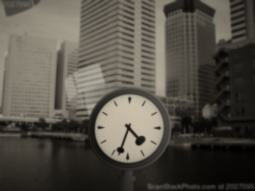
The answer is **4:33**
